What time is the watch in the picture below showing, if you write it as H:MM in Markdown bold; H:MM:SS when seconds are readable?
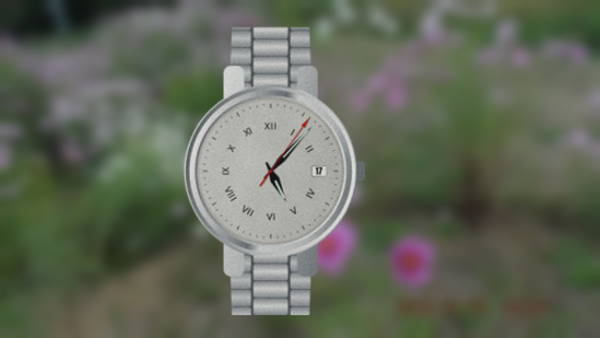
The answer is **5:07:06**
